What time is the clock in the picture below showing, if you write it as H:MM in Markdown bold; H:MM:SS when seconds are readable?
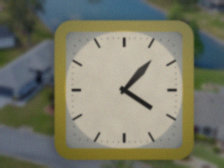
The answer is **4:07**
